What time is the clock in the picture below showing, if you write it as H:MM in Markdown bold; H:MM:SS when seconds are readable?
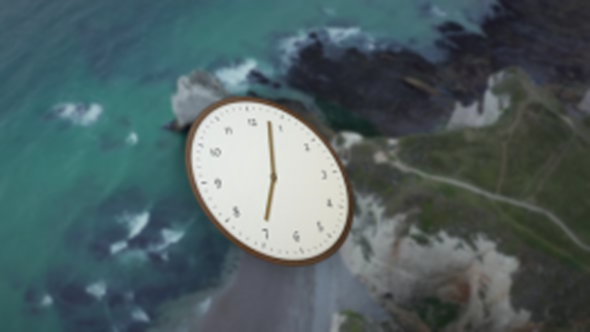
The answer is **7:03**
